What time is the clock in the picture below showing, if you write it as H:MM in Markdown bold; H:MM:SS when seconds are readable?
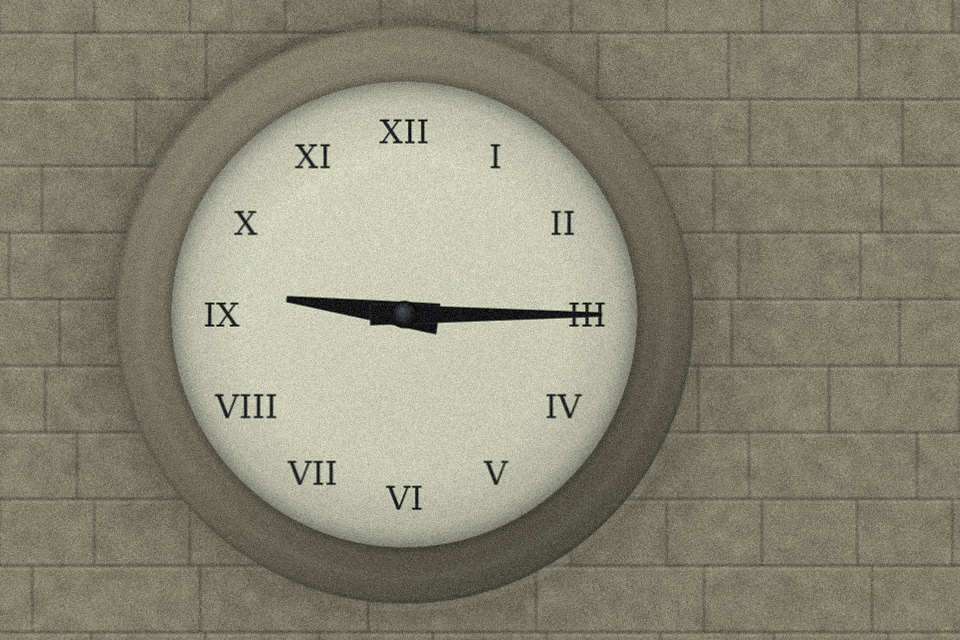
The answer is **9:15**
